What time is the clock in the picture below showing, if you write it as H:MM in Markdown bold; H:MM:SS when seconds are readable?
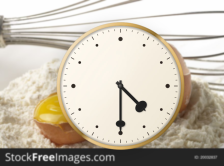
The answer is **4:30**
